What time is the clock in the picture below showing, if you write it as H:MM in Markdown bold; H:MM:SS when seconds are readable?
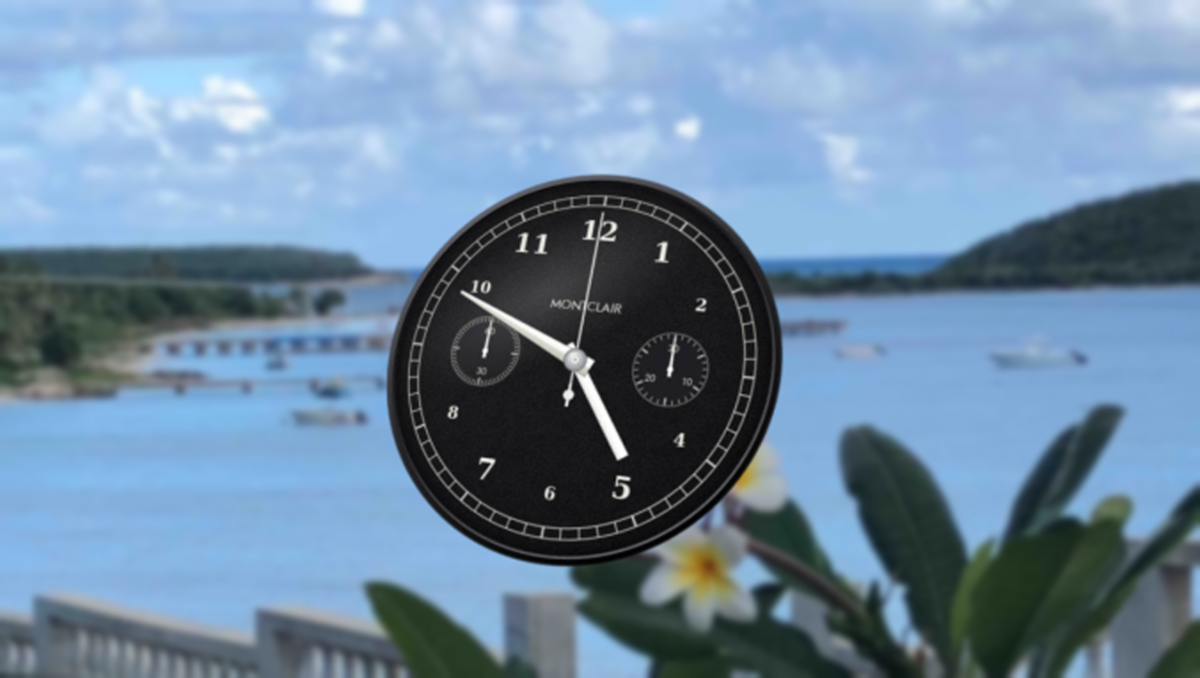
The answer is **4:49**
